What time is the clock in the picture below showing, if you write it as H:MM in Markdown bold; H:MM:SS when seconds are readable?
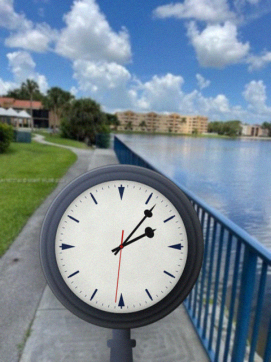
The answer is **2:06:31**
